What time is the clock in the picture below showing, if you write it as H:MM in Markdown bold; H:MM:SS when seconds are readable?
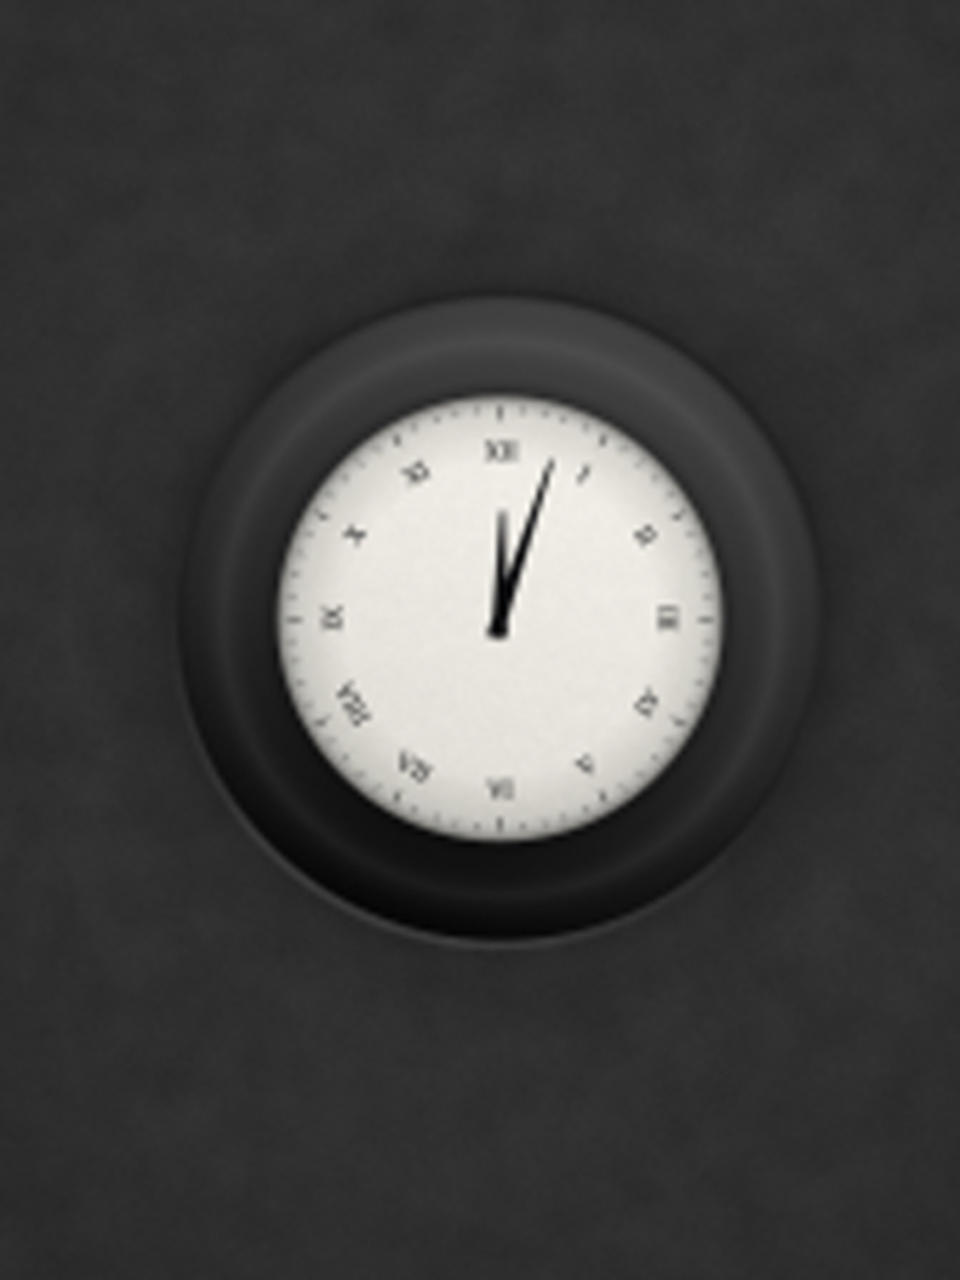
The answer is **12:03**
